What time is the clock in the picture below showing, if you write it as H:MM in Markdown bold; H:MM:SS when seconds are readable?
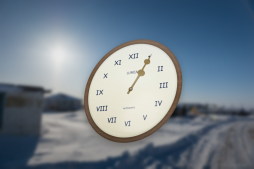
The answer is **1:05**
